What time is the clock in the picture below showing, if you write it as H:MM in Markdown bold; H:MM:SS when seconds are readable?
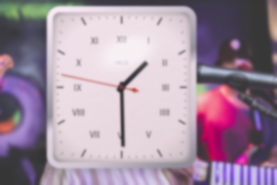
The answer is **1:29:47**
